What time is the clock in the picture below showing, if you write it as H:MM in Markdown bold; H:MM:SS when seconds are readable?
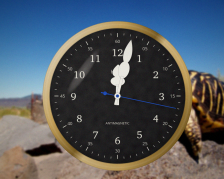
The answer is **12:02:17**
